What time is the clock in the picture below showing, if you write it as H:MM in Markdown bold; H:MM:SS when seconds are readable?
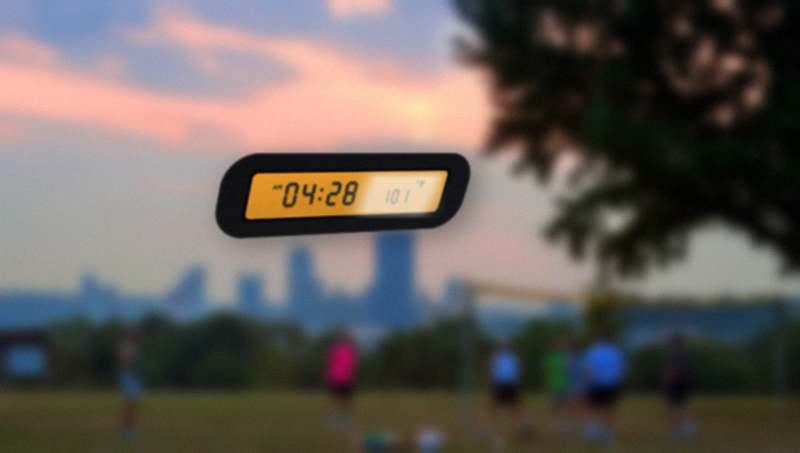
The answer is **4:28**
